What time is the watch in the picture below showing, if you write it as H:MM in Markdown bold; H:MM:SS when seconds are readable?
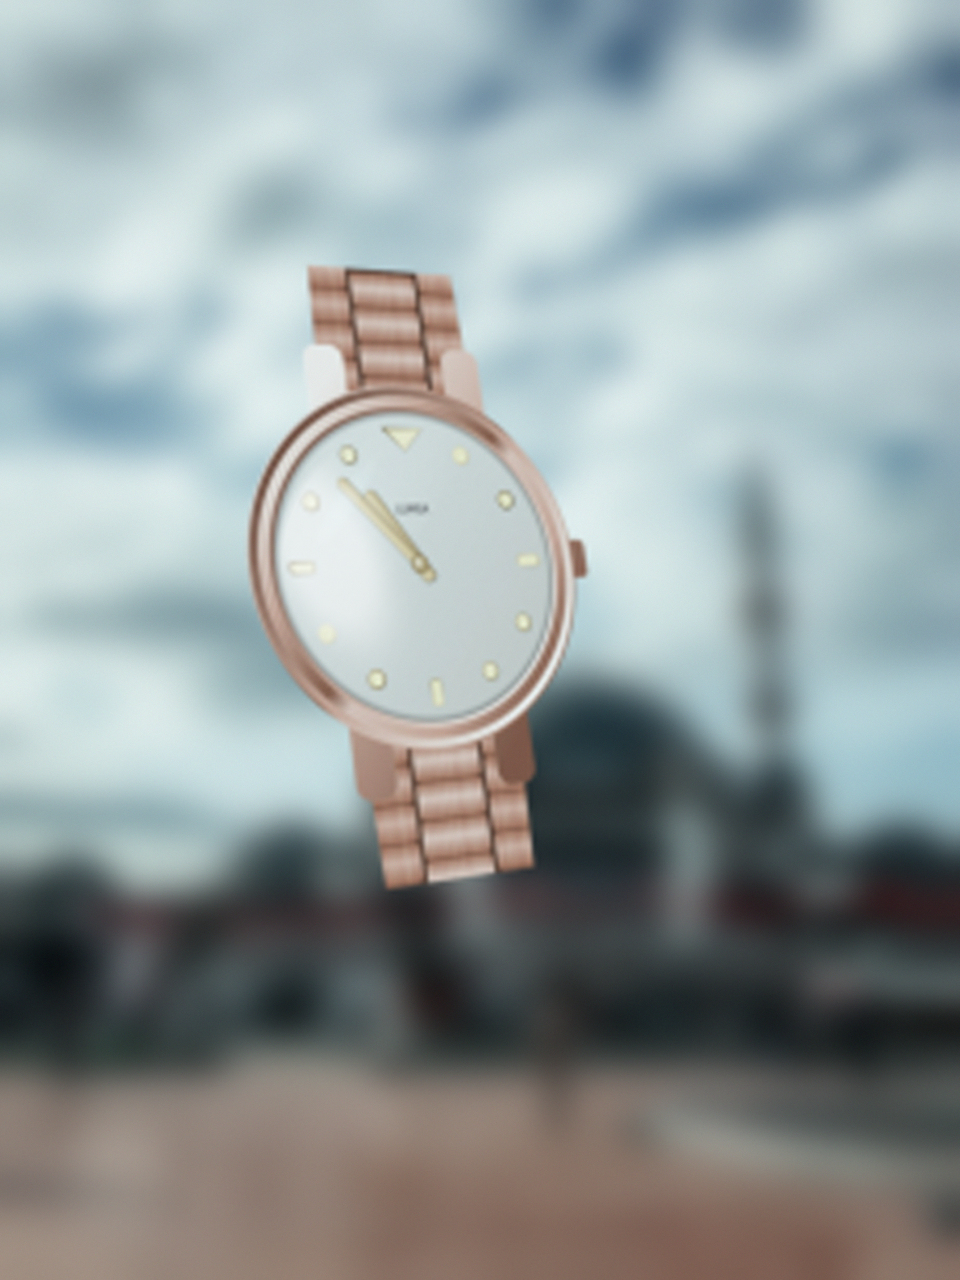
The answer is **10:53**
